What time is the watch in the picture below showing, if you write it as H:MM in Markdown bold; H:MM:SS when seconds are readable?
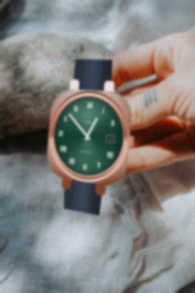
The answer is **12:52**
